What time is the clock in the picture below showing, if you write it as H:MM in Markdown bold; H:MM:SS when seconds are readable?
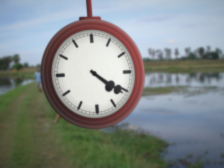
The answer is **4:21**
